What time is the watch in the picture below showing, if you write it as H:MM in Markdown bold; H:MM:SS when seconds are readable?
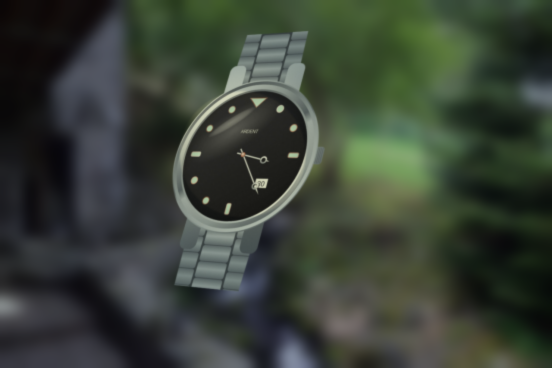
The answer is **3:24**
